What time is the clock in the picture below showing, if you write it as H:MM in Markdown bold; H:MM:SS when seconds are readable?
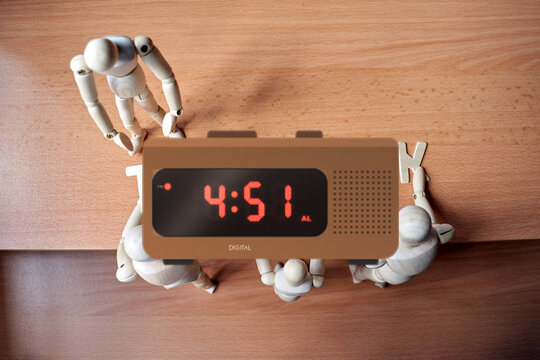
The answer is **4:51**
